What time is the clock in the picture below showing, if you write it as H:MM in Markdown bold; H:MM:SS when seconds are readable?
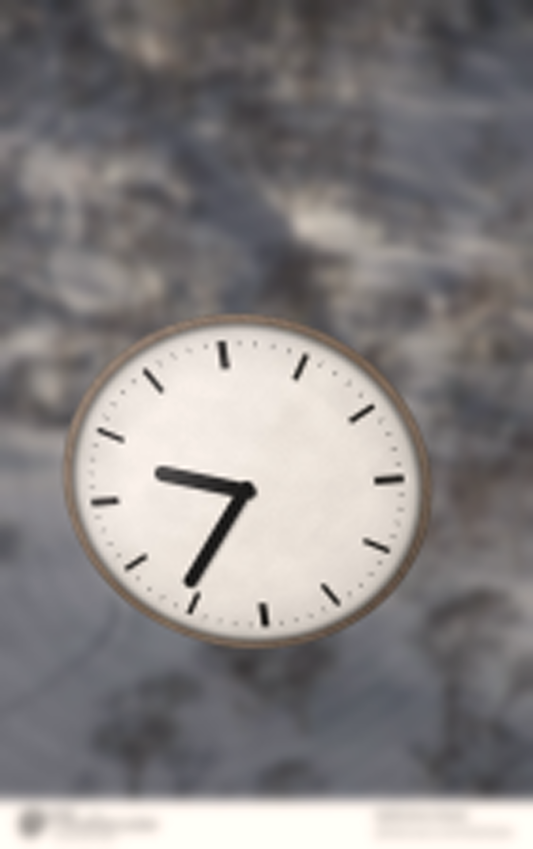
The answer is **9:36**
